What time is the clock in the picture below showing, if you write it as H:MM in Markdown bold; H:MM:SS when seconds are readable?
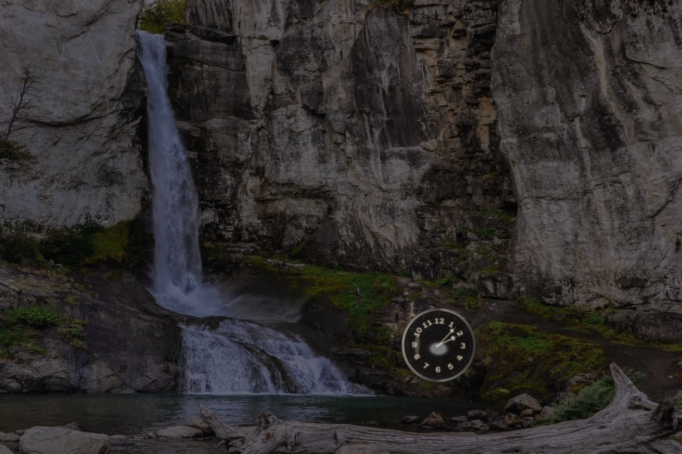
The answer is **2:07**
